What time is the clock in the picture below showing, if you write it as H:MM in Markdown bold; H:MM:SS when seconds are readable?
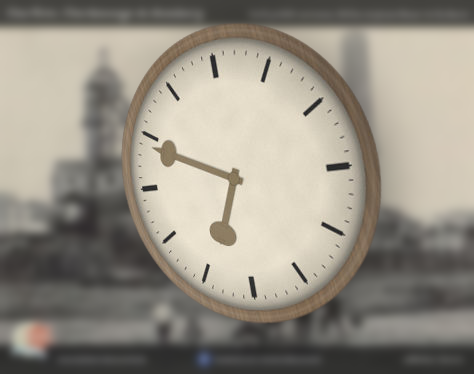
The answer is **6:49**
